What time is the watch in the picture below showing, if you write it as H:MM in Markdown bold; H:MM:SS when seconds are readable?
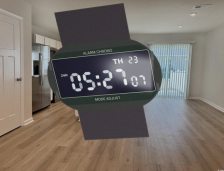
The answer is **5:27:07**
